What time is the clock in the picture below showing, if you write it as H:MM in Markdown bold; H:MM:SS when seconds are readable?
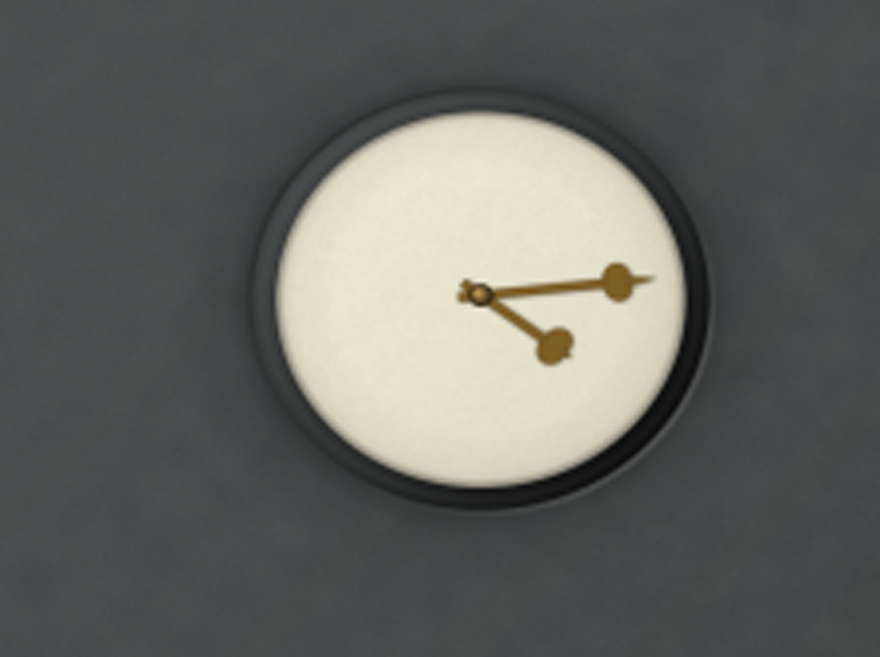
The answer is **4:14**
